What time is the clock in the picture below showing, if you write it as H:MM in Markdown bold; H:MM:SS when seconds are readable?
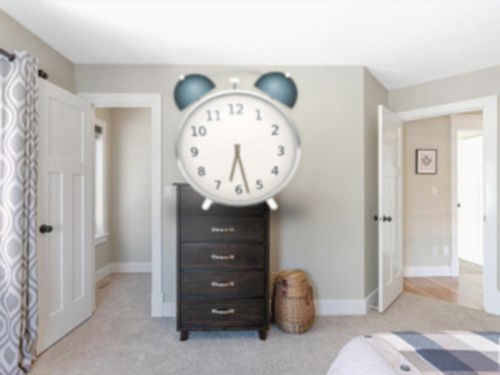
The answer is **6:28**
